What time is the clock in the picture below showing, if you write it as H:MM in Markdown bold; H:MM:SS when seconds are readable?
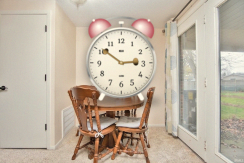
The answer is **2:51**
